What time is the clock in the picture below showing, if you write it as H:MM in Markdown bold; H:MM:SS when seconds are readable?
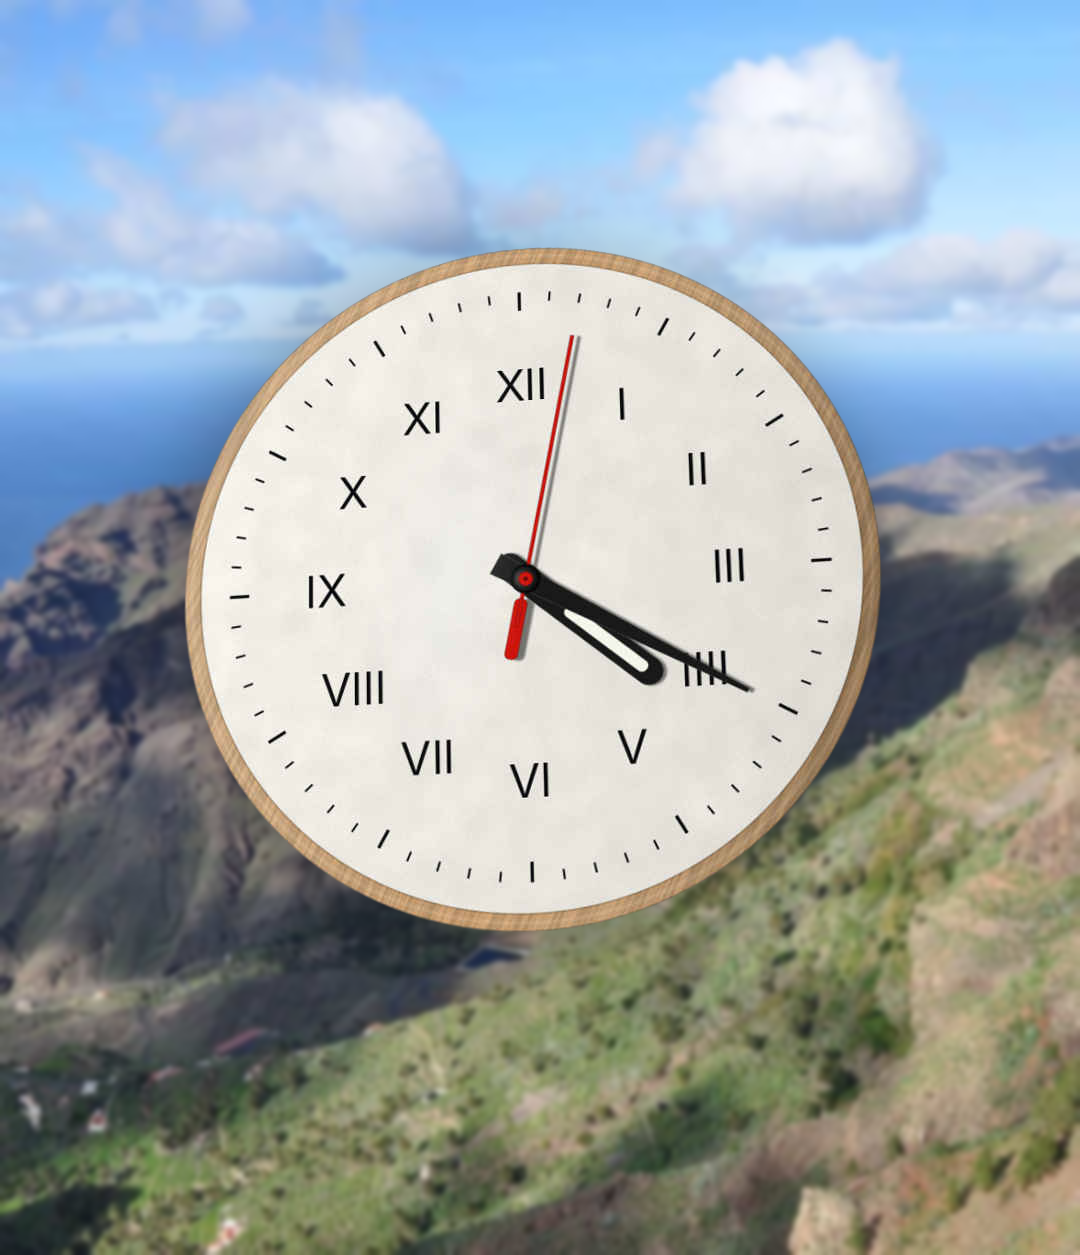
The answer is **4:20:02**
